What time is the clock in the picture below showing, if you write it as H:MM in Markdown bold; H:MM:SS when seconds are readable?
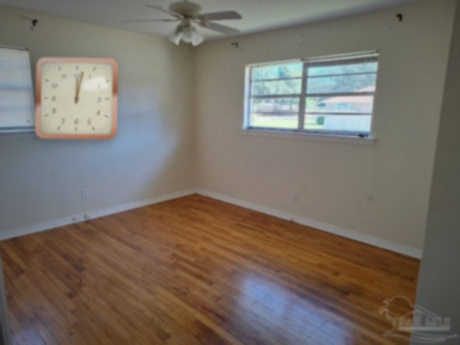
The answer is **12:02**
